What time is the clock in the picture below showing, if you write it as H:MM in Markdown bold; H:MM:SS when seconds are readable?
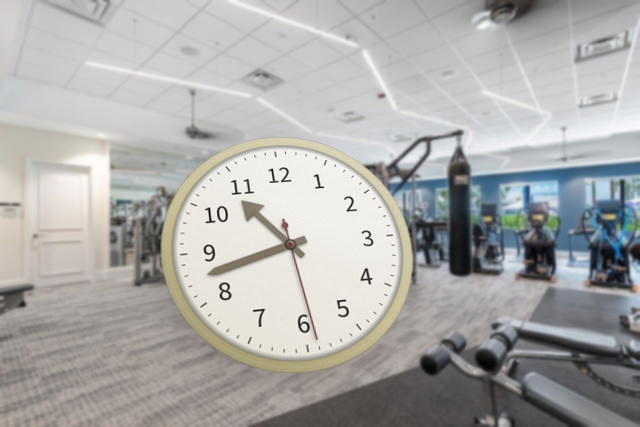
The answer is **10:42:29**
